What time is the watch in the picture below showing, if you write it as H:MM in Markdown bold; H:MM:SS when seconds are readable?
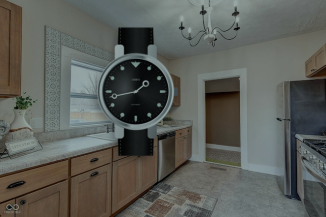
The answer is **1:43**
